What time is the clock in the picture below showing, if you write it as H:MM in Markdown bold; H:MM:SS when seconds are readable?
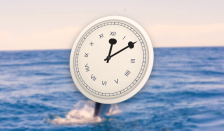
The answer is **12:09**
